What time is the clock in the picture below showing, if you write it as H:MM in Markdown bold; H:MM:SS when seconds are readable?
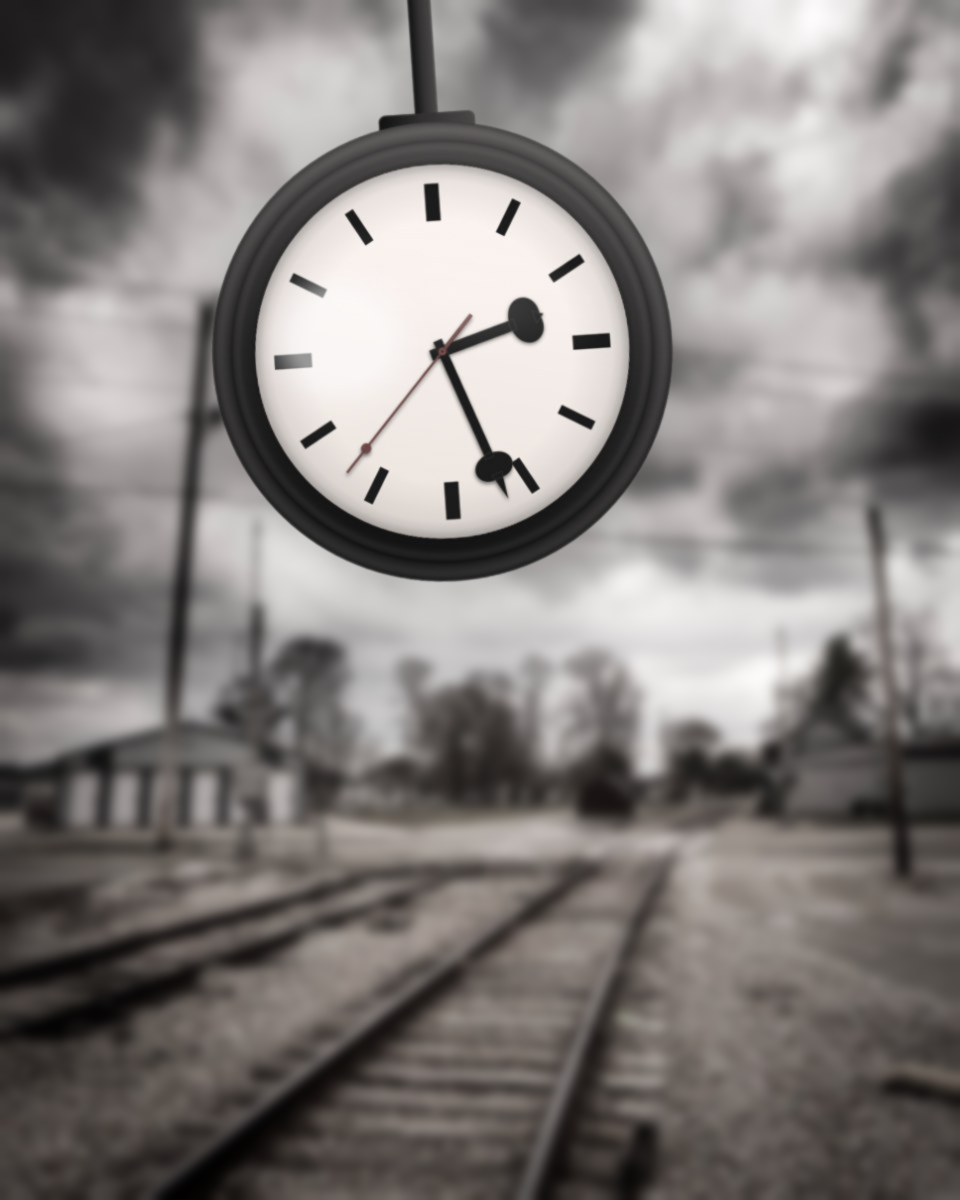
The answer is **2:26:37**
